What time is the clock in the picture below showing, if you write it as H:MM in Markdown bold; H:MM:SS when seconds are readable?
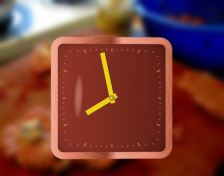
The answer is **7:58**
